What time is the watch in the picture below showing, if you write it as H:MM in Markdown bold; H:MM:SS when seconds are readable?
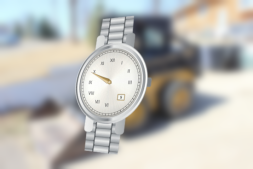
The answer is **9:49**
